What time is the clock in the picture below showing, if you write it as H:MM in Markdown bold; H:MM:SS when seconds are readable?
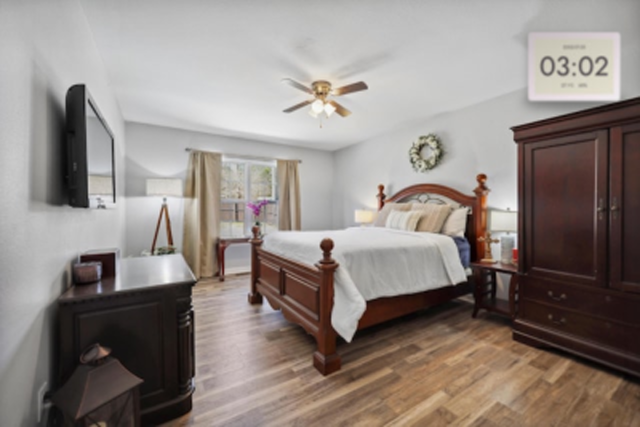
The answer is **3:02**
